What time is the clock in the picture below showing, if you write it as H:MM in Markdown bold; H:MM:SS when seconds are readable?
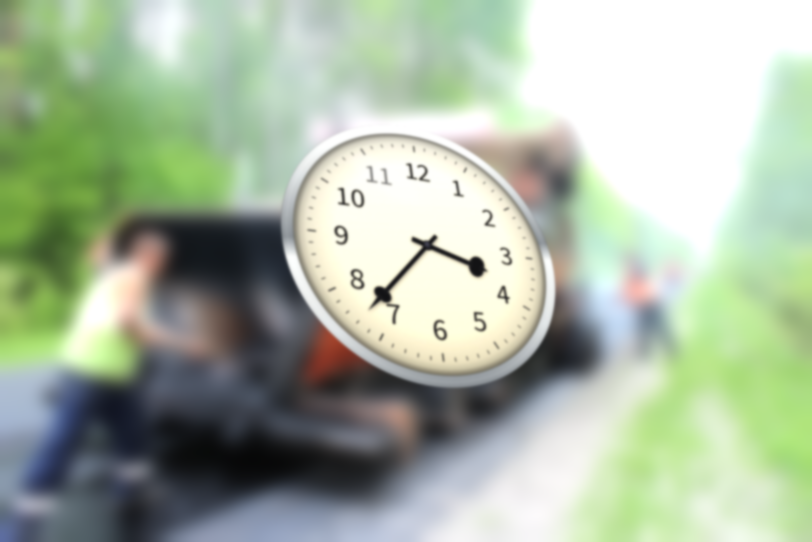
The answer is **3:37**
